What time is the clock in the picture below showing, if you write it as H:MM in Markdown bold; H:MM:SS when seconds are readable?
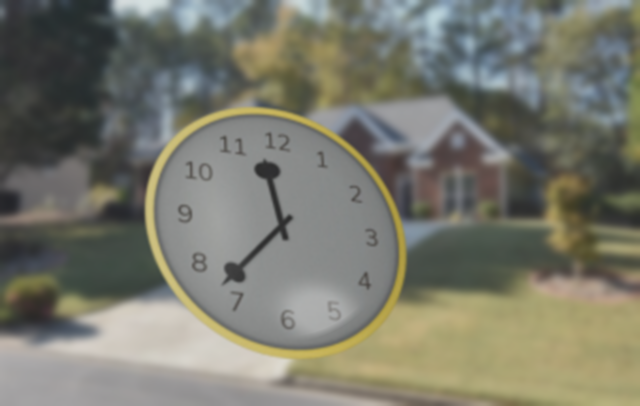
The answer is **11:37**
